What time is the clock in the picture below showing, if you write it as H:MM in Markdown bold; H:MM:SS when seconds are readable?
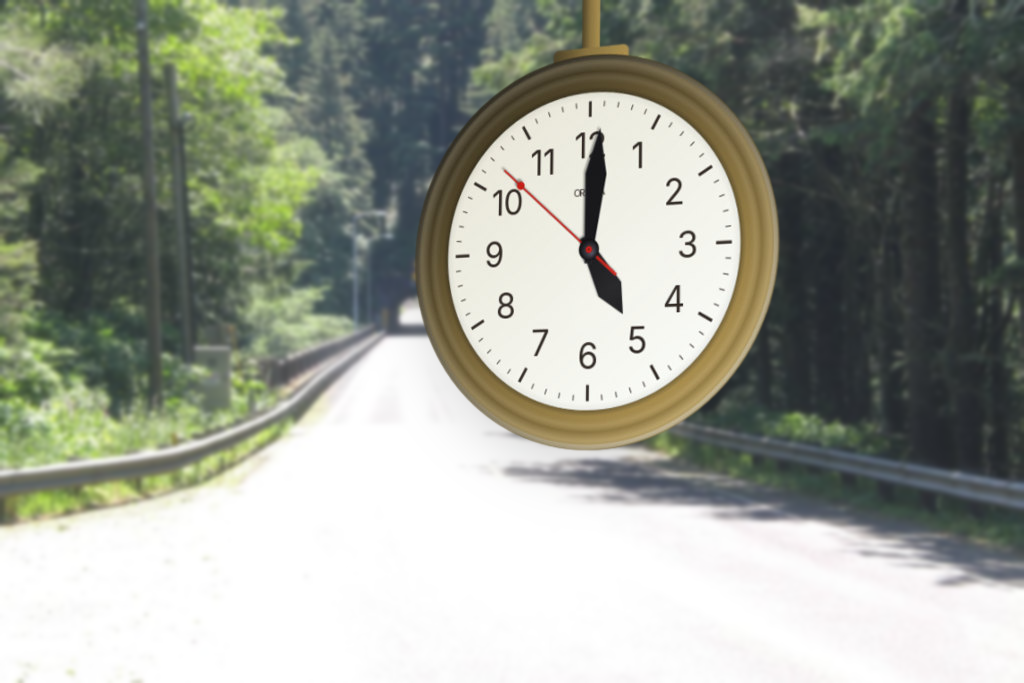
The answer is **5:00:52**
